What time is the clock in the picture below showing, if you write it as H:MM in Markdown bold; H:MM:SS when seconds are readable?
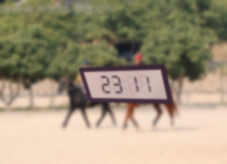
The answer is **23:11**
